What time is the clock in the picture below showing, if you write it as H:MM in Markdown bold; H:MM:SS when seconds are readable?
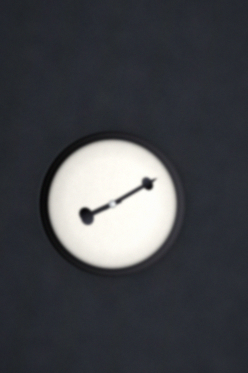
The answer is **8:10**
